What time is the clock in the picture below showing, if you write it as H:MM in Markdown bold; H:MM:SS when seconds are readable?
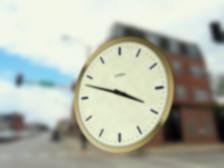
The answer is **3:48**
